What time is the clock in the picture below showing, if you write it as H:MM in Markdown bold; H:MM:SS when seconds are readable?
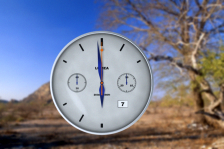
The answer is **5:59**
